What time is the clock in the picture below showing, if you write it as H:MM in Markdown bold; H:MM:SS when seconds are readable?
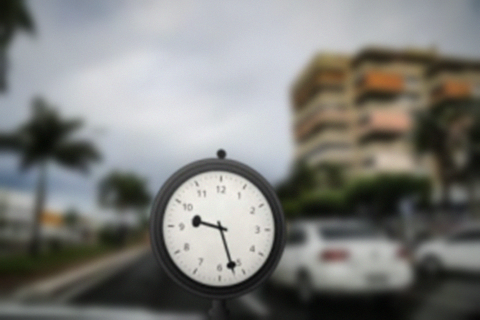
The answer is **9:27**
